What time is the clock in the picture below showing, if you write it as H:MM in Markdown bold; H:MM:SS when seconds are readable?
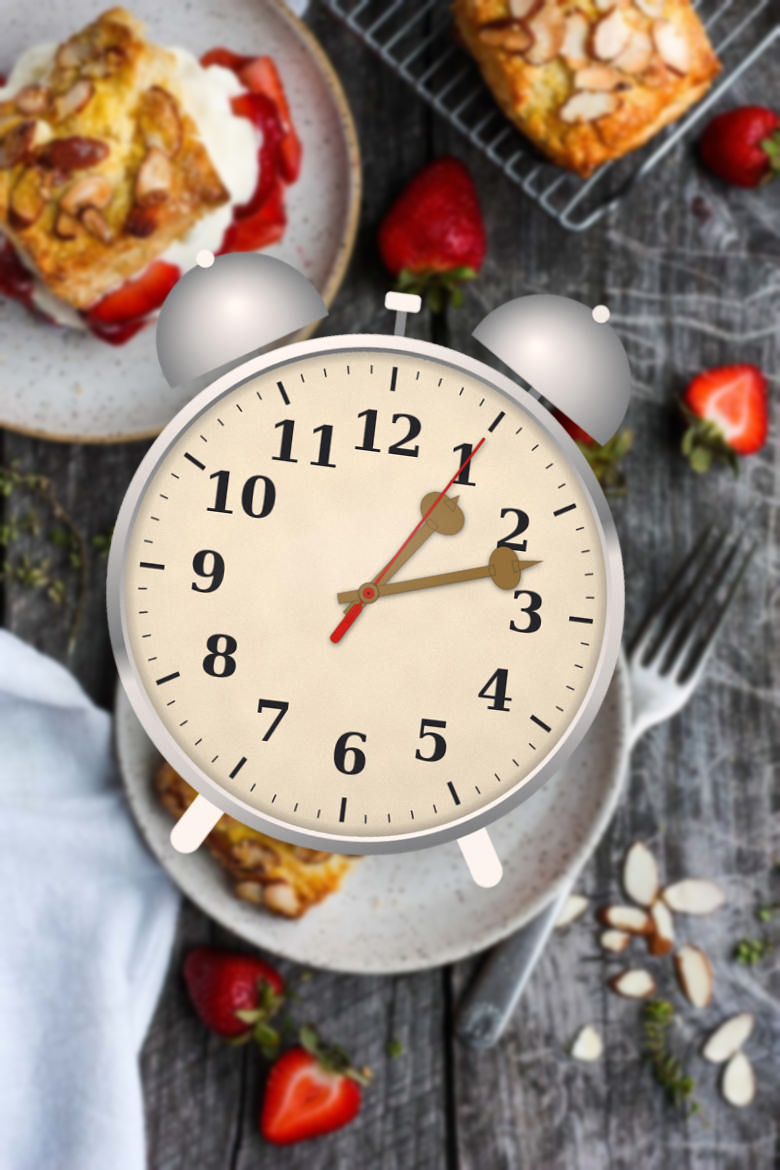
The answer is **1:12:05**
